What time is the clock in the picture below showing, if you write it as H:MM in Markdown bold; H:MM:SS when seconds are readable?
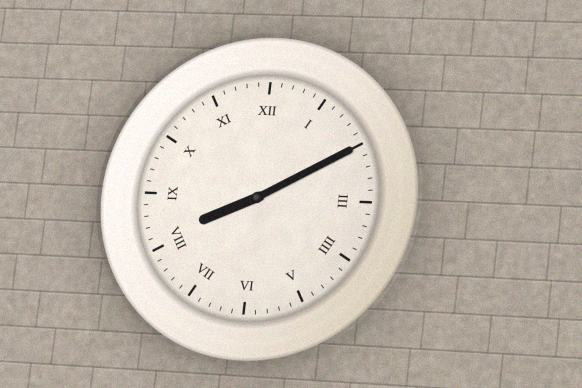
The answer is **8:10**
